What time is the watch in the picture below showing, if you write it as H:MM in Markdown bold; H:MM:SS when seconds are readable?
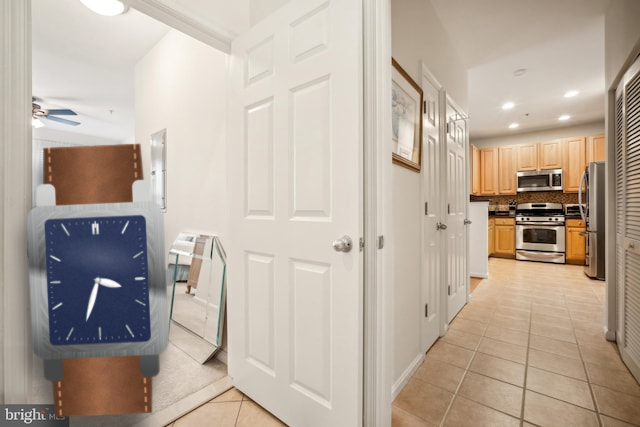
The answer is **3:33**
